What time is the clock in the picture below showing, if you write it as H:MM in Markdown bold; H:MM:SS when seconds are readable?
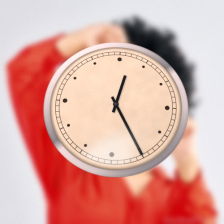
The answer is **12:25**
